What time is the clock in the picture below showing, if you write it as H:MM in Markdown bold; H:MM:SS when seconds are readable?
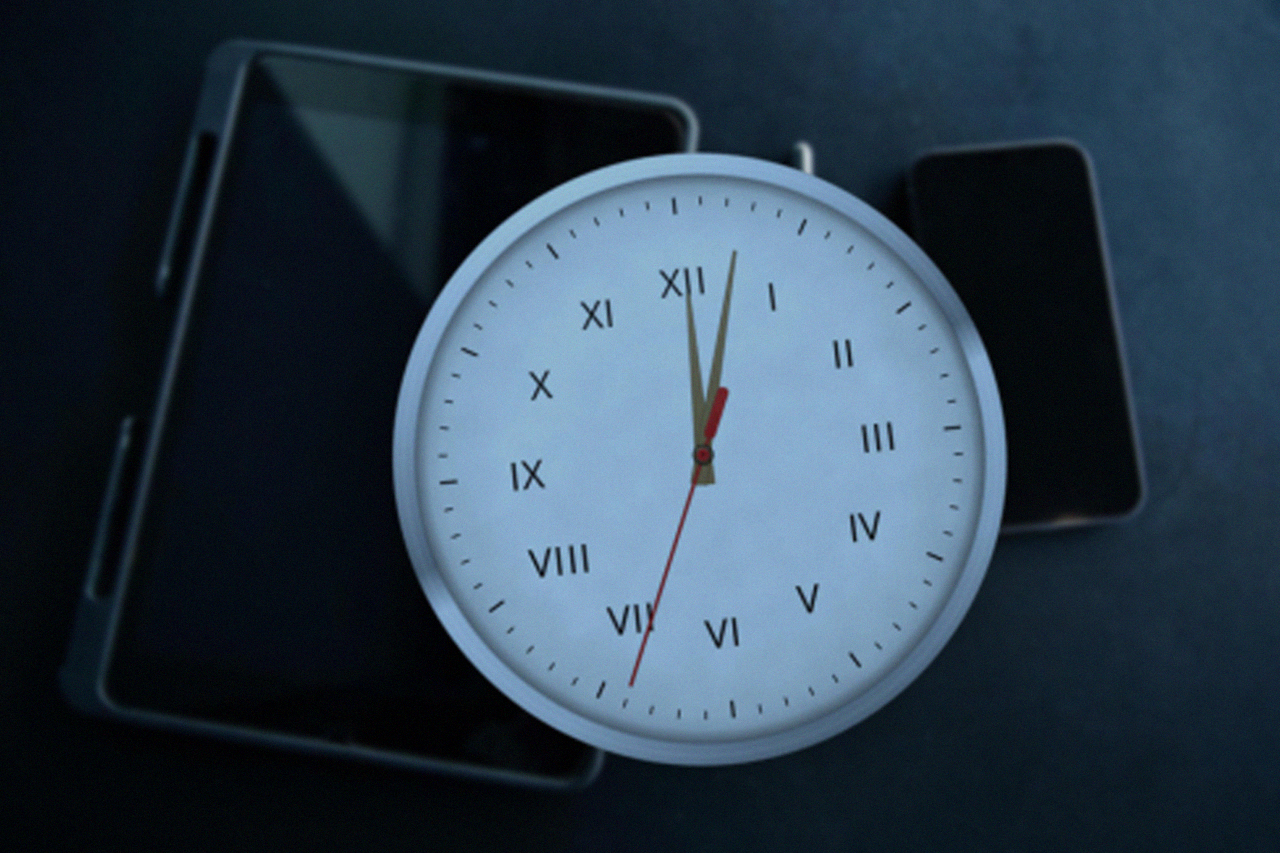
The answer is **12:02:34**
